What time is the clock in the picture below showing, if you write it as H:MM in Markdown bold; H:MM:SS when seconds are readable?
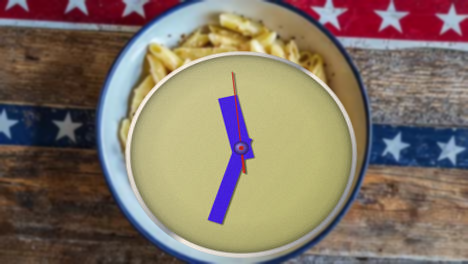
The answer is **11:32:59**
